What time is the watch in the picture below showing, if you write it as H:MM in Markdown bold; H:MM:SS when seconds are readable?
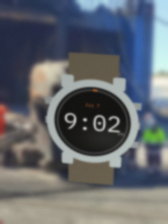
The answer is **9:02**
